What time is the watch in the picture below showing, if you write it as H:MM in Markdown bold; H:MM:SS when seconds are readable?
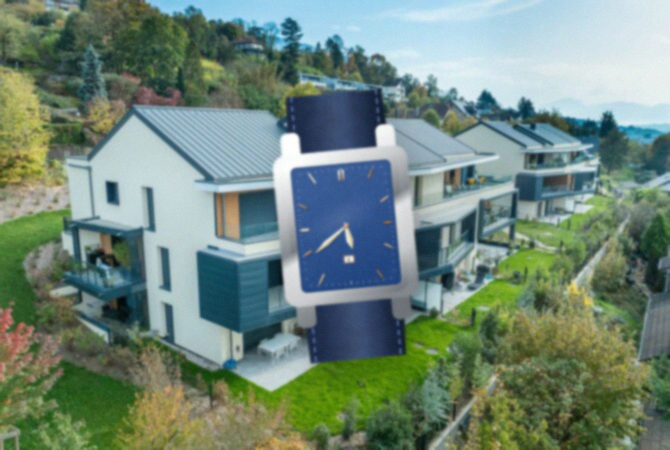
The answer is **5:39**
